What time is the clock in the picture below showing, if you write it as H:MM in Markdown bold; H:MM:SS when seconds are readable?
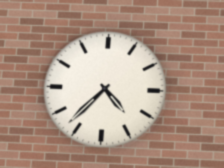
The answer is **4:37**
